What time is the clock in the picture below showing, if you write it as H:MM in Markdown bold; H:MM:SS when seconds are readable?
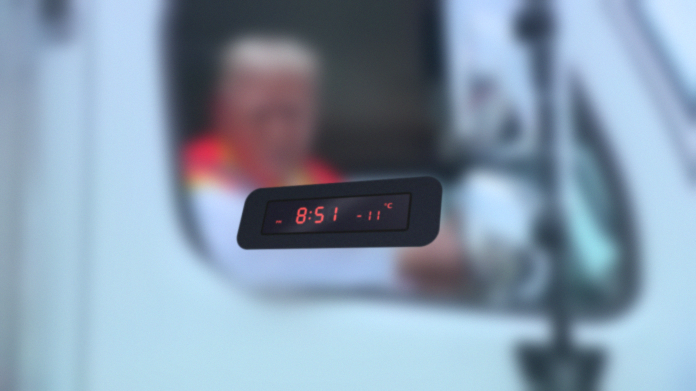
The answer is **8:51**
